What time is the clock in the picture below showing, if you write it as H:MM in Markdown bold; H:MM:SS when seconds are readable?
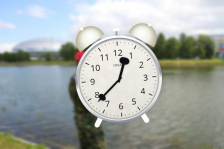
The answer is **12:38**
